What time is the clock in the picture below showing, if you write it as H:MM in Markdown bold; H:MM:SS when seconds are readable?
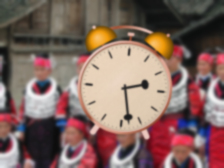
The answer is **2:28**
